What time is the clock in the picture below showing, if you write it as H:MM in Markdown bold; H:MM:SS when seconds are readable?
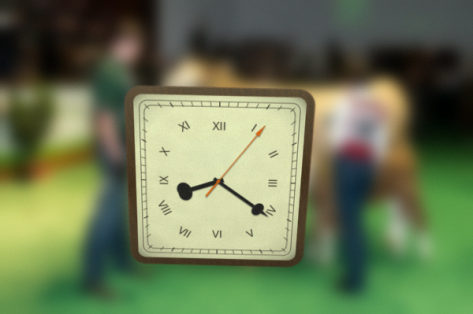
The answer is **8:21:06**
